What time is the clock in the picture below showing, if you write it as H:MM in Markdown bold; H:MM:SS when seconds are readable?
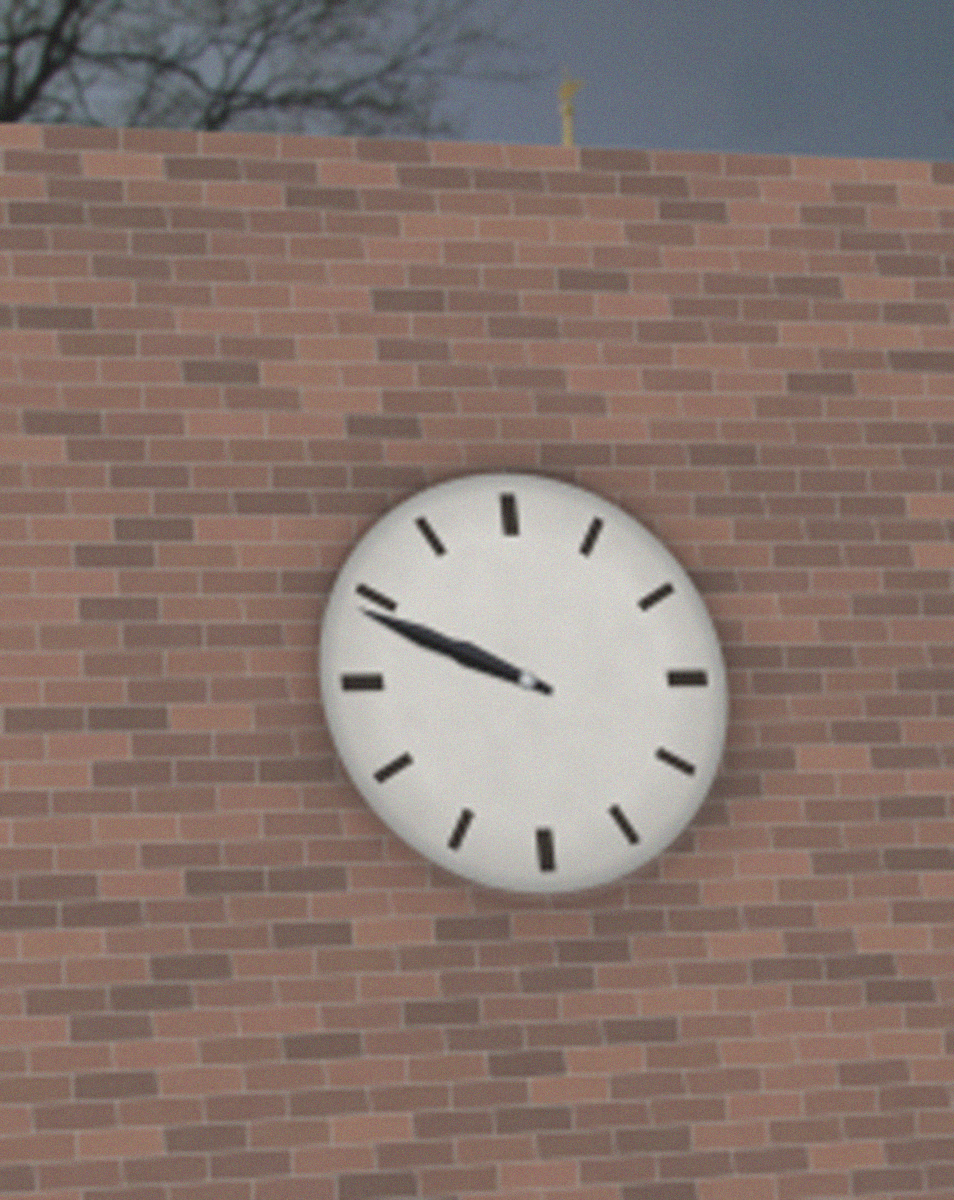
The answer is **9:49**
